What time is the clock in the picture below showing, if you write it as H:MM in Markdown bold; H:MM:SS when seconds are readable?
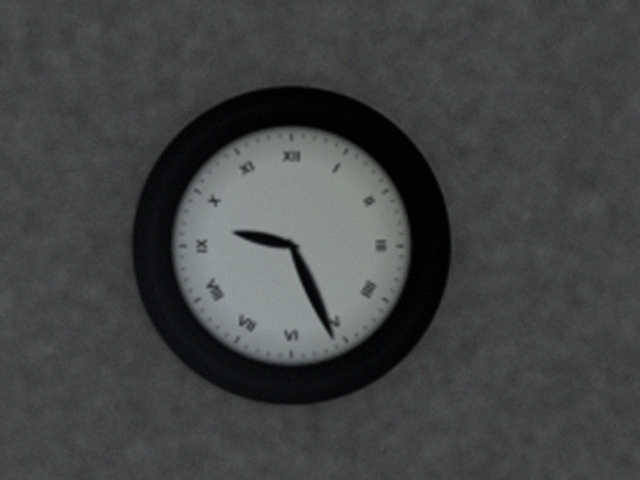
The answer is **9:26**
